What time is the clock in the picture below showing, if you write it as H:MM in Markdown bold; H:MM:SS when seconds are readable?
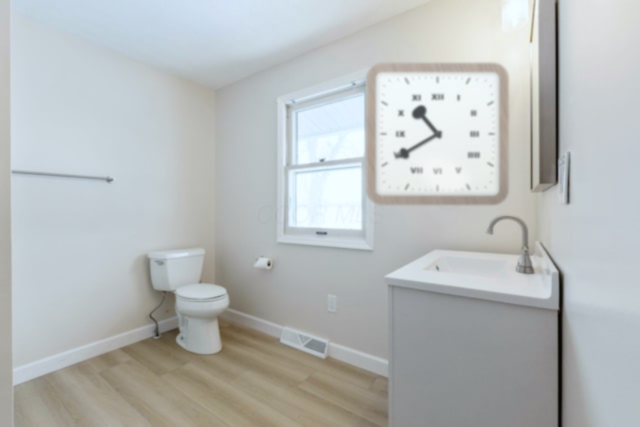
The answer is **10:40**
